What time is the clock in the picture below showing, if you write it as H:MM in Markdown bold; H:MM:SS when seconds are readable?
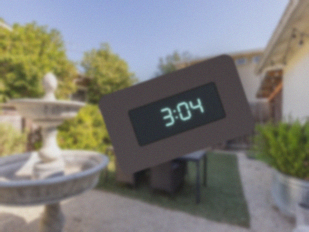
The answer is **3:04**
